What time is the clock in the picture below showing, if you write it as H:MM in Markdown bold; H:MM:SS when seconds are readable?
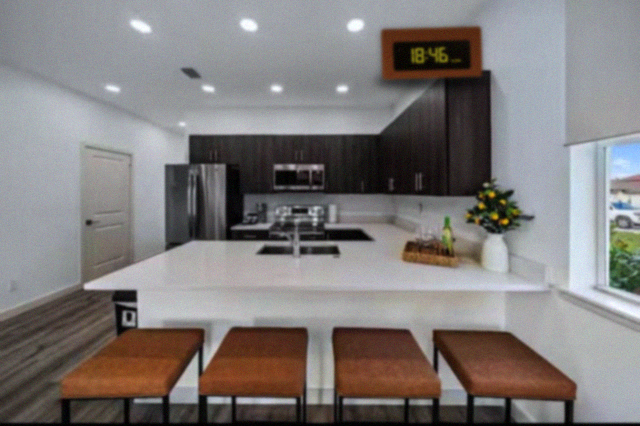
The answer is **18:46**
